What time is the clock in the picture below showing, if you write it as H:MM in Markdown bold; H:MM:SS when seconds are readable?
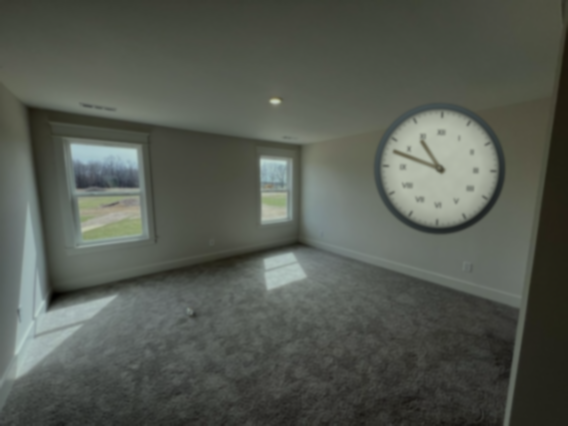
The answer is **10:48**
